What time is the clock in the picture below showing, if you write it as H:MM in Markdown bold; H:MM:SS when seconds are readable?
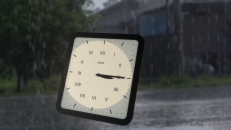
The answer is **3:15**
